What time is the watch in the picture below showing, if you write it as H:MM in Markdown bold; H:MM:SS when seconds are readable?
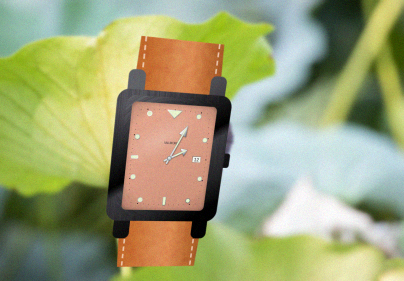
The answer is **2:04**
